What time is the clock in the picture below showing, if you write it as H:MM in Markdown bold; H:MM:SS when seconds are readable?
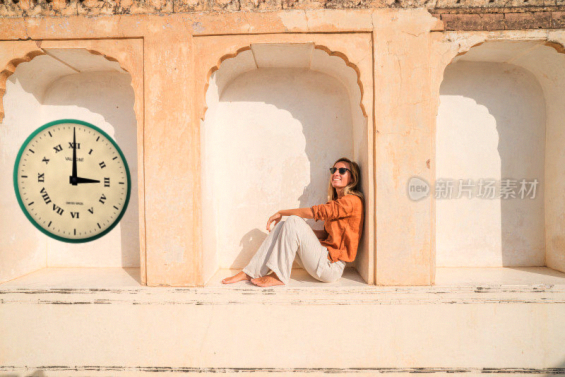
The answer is **3:00**
